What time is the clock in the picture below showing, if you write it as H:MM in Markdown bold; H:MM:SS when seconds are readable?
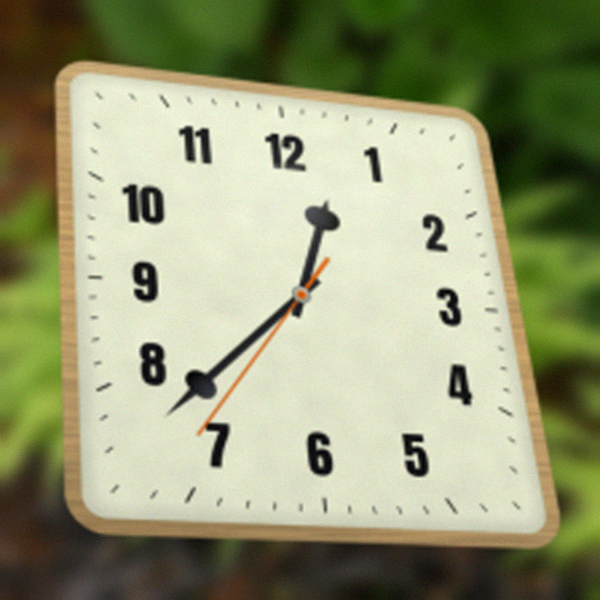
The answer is **12:37:36**
